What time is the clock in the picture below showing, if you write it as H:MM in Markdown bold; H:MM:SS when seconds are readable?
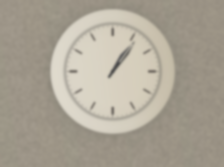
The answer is **1:06**
